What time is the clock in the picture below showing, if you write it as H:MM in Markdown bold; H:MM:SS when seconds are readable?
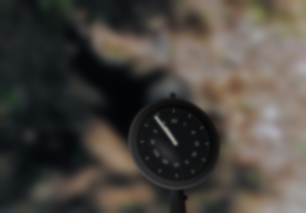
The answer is **10:54**
